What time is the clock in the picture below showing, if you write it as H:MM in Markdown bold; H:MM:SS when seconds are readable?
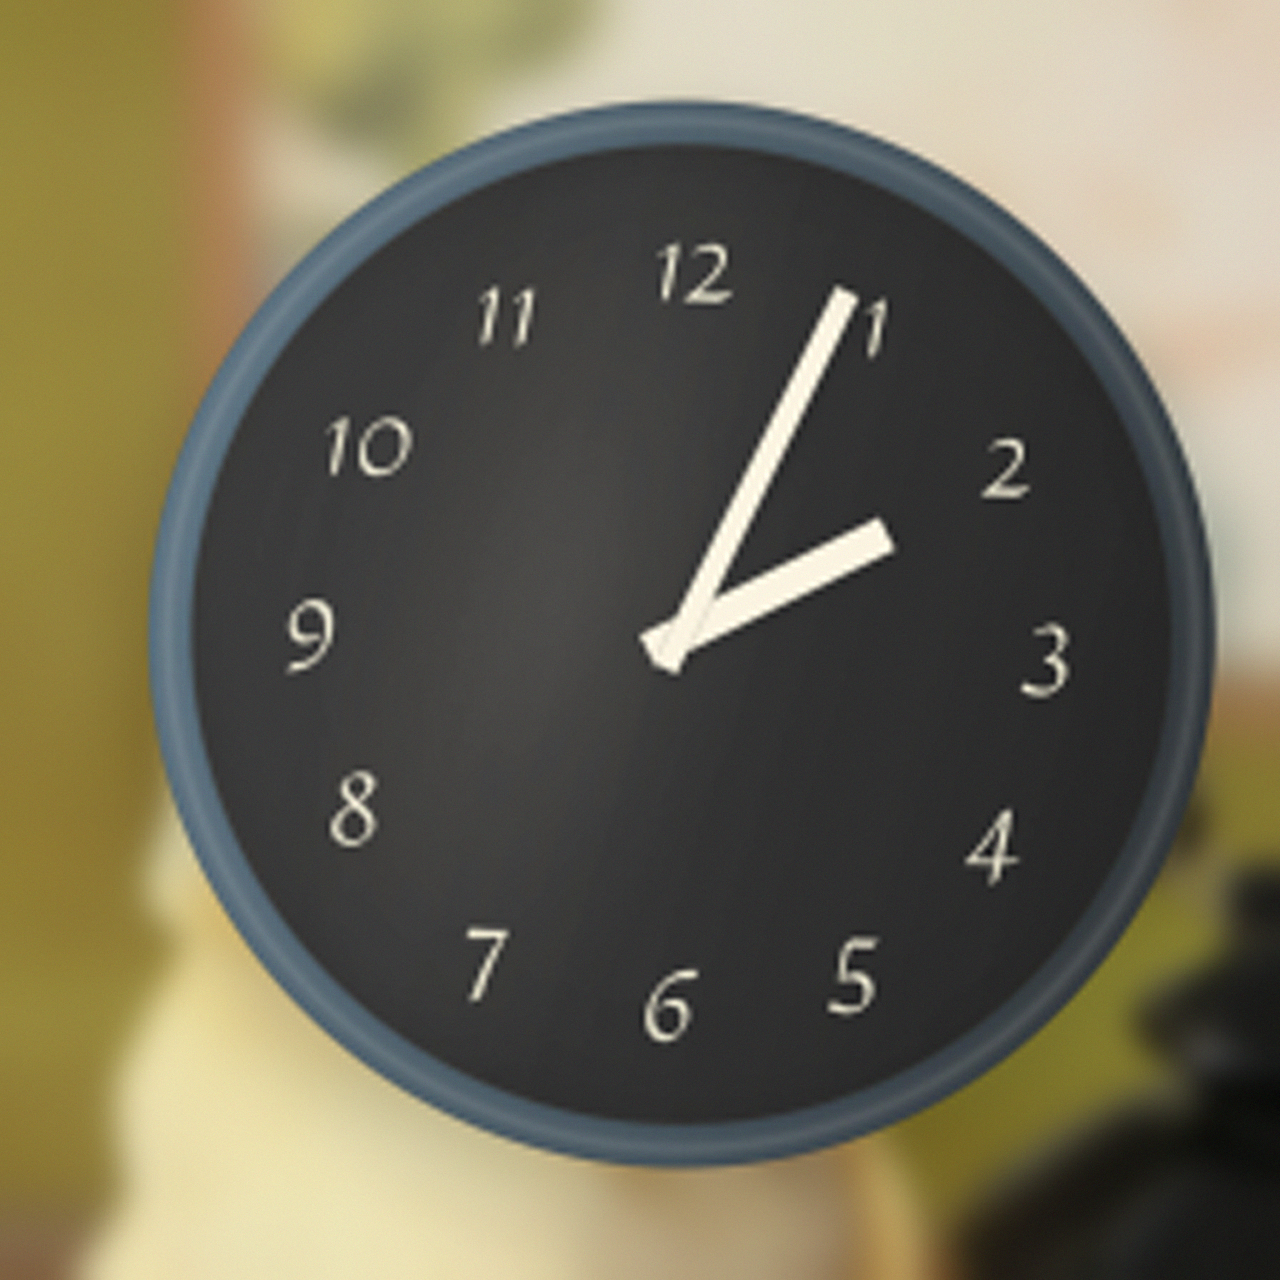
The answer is **2:04**
